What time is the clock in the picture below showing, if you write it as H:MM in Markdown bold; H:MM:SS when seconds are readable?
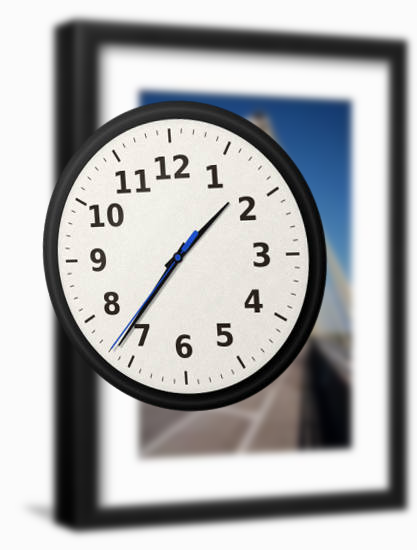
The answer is **1:36:37**
